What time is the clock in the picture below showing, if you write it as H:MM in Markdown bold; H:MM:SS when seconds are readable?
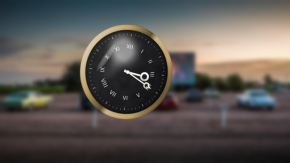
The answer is **3:20**
